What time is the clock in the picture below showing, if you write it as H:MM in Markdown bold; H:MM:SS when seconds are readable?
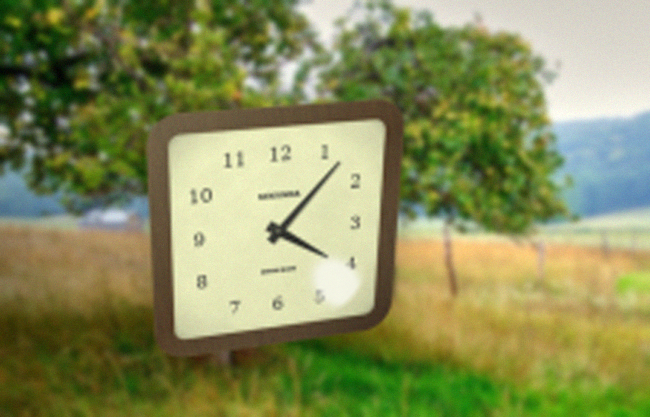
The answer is **4:07**
